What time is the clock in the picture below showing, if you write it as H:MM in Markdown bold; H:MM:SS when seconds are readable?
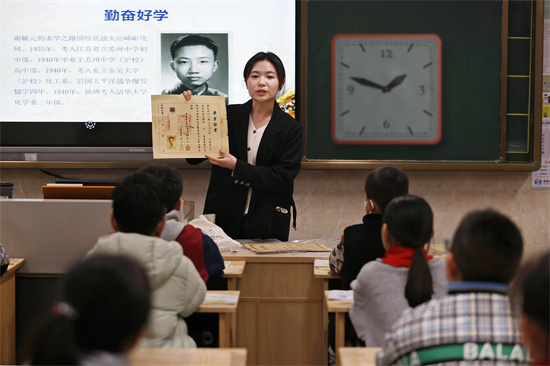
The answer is **1:48**
